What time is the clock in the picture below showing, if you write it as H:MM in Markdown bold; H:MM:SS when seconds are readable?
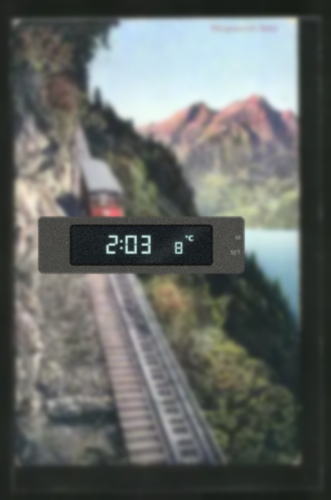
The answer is **2:03**
